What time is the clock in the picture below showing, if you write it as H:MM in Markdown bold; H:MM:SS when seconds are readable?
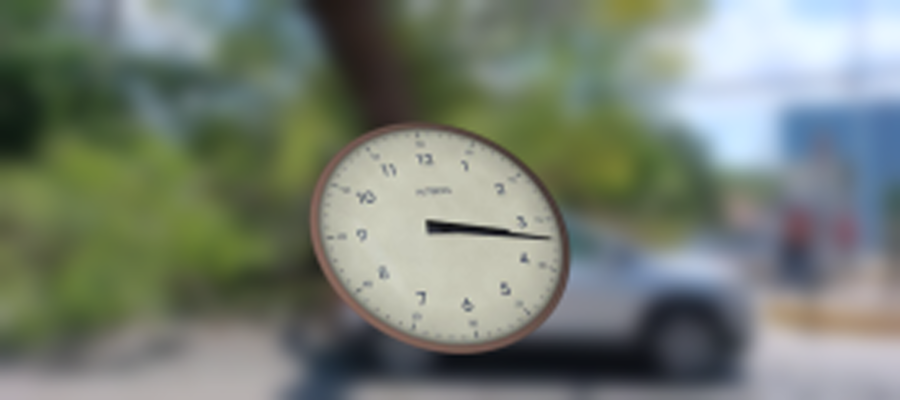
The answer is **3:17**
